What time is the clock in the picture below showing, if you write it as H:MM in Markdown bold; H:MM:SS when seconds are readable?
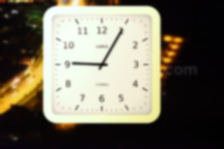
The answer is **9:05**
